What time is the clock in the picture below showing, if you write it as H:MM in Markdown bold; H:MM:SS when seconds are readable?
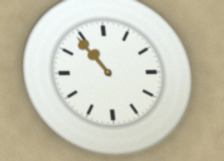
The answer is **10:54**
